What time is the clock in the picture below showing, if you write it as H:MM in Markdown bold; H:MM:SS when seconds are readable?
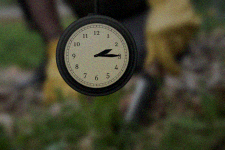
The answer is **2:15**
